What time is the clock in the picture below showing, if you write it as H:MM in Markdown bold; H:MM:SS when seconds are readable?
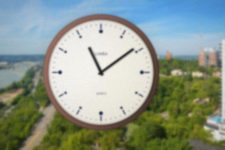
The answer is **11:09**
